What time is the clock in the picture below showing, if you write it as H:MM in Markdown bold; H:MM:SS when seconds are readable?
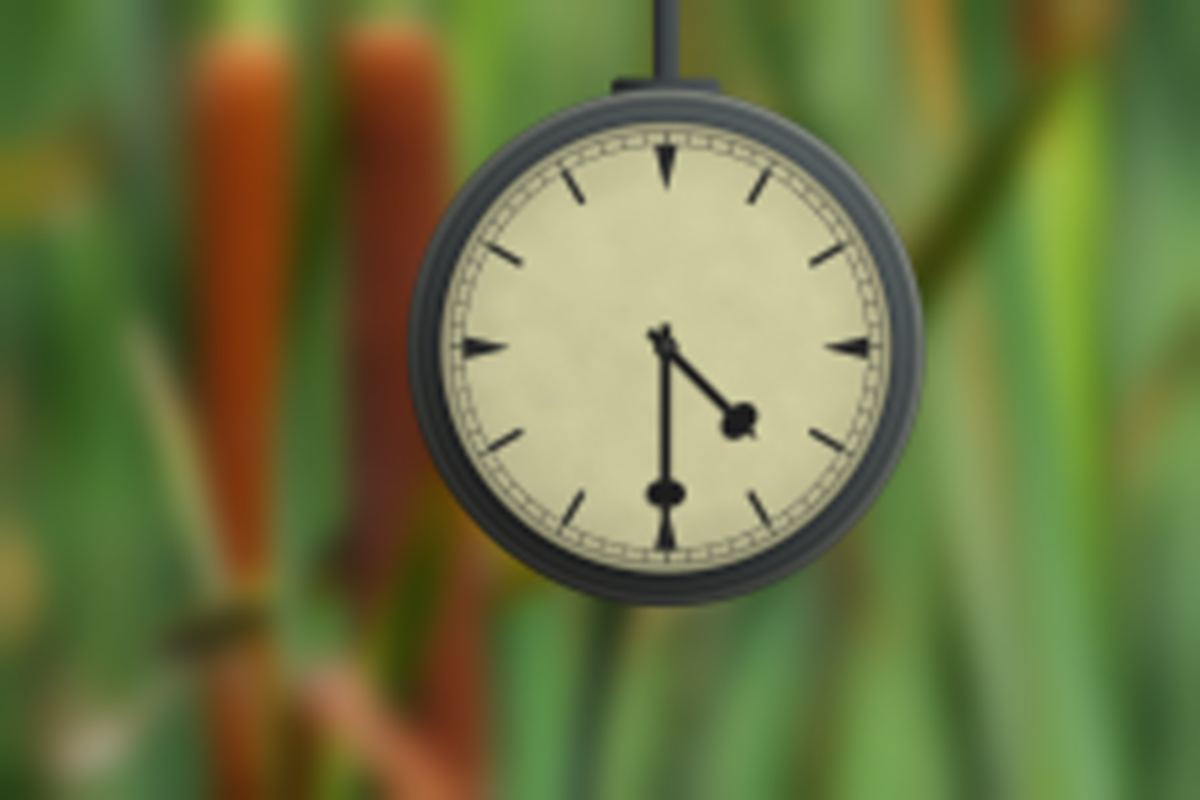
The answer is **4:30**
